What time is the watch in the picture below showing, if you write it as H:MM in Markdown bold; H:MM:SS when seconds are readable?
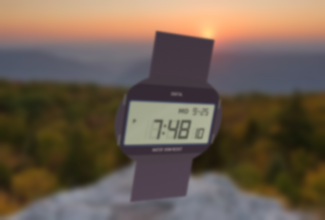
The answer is **7:48**
